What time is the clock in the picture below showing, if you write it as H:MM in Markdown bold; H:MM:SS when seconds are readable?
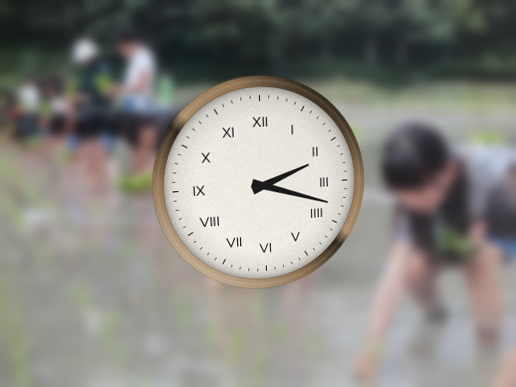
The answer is **2:18**
